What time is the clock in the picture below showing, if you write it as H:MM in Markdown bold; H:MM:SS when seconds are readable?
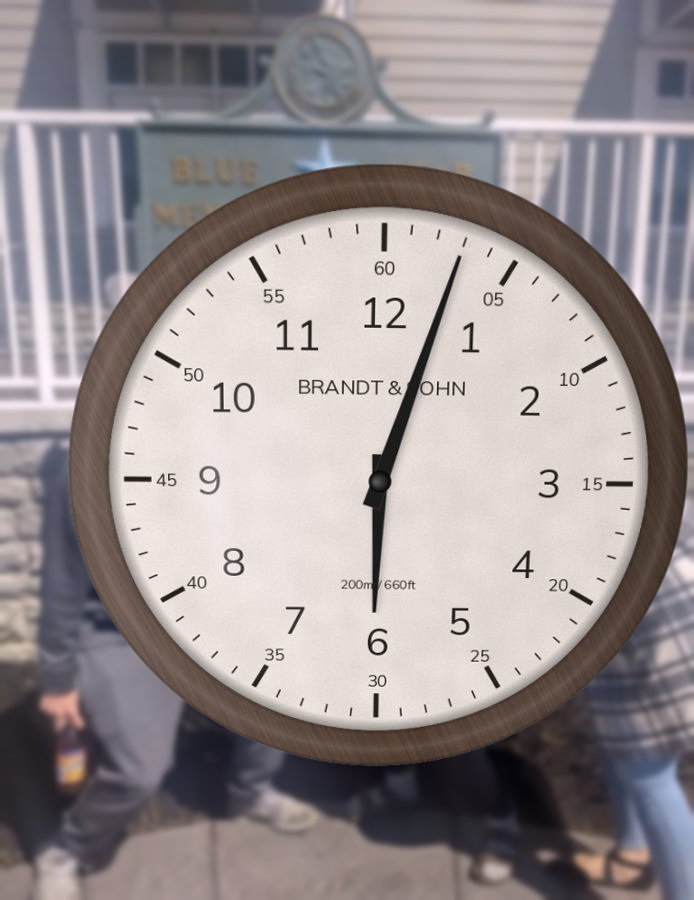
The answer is **6:03**
